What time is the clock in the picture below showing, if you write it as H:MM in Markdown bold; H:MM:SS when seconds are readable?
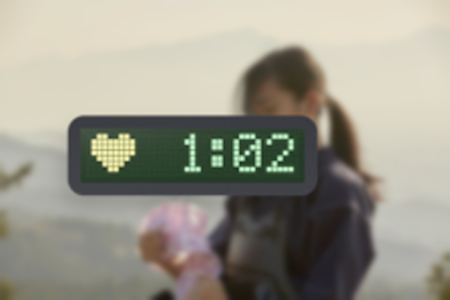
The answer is **1:02**
